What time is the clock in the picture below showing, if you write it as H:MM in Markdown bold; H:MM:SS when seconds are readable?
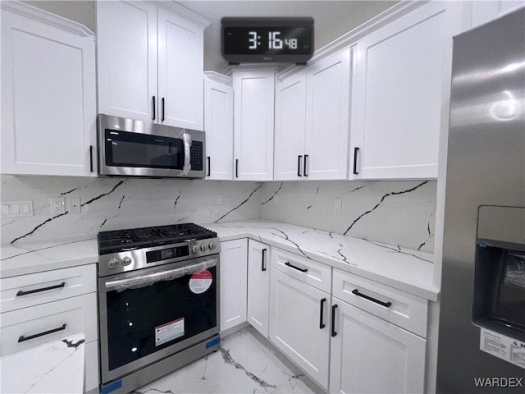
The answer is **3:16:48**
